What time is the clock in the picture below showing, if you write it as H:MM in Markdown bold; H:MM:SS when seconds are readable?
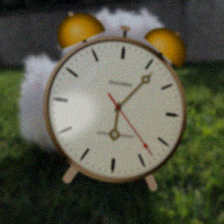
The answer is **6:06:23**
